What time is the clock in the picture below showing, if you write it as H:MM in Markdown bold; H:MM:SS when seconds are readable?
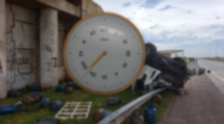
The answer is **7:37**
